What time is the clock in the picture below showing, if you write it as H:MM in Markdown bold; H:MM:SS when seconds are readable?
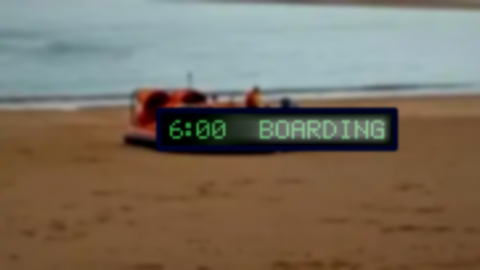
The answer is **6:00**
